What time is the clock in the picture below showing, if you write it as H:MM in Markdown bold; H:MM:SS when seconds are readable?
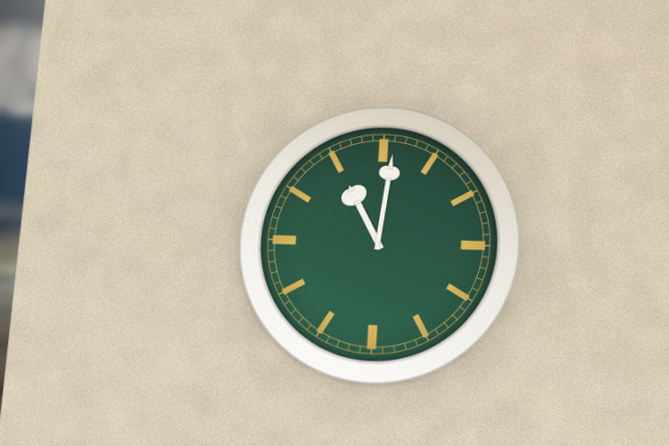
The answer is **11:01**
